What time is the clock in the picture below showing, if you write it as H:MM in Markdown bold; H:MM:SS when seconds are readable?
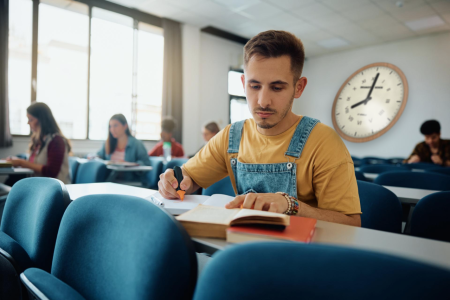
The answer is **8:01**
